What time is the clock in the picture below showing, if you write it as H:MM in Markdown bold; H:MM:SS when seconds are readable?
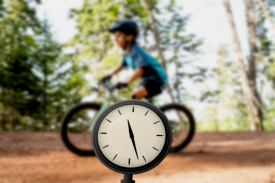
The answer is **11:27**
